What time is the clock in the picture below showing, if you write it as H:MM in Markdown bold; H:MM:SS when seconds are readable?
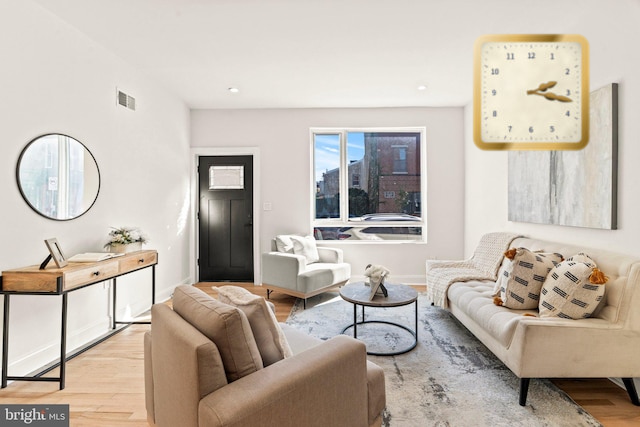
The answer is **2:17**
